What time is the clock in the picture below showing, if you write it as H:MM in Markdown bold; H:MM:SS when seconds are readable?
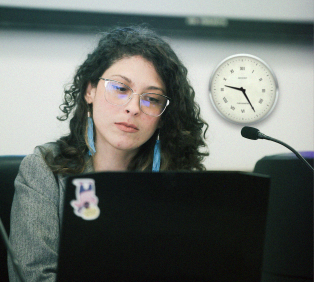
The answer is **9:25**
